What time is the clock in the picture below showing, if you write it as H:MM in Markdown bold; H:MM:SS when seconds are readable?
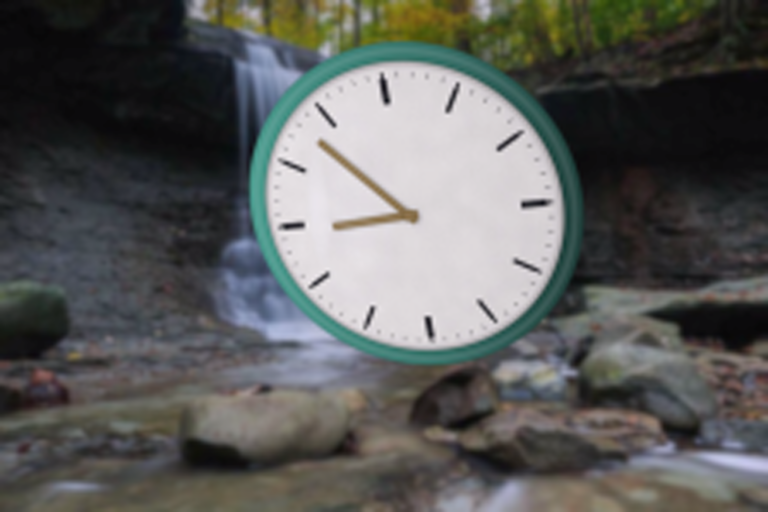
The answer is **8:53**
